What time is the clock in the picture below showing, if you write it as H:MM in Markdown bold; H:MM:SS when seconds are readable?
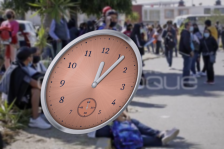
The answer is **12:06**
